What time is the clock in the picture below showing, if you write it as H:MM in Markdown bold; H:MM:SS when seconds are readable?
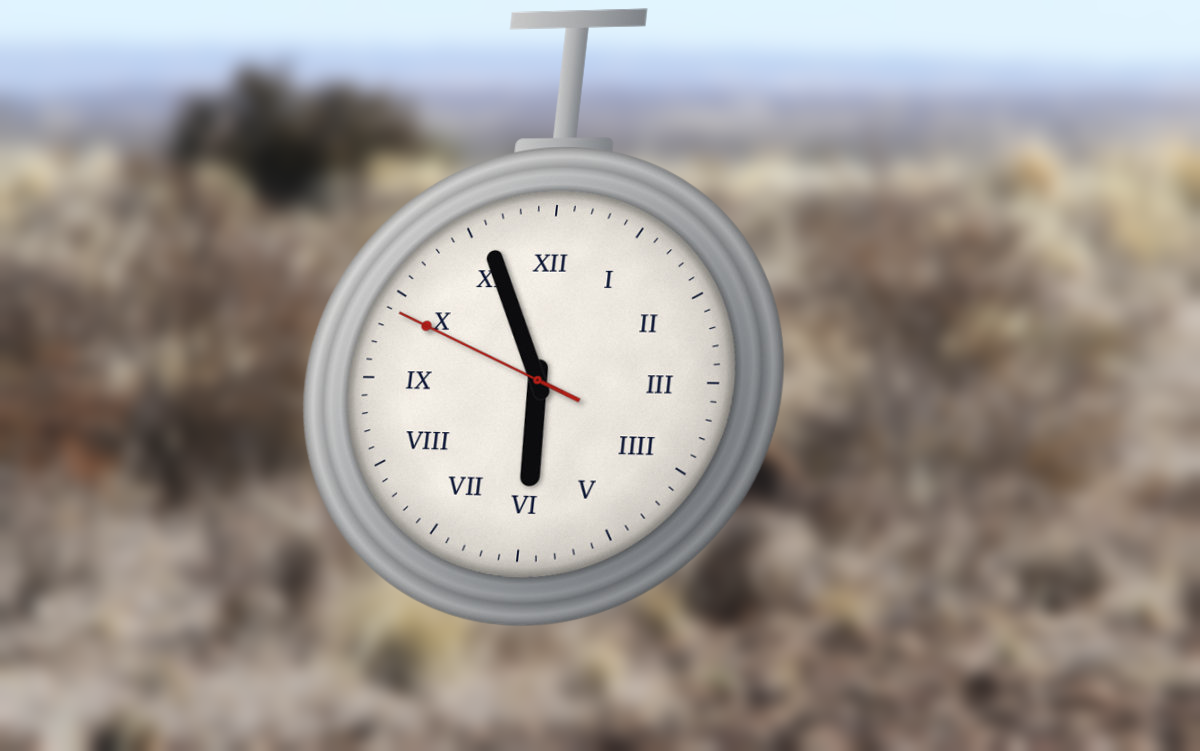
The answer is **5:55:49**
